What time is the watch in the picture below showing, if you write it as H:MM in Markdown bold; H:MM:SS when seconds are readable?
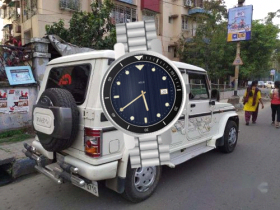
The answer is **5:40**
